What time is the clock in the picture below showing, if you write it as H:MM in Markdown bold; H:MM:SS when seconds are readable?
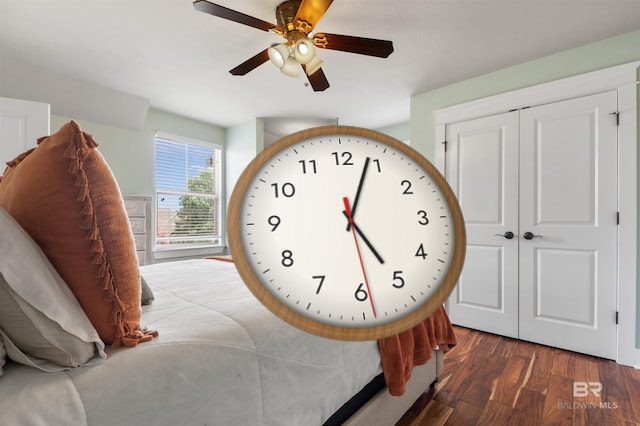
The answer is **5:03:29**
